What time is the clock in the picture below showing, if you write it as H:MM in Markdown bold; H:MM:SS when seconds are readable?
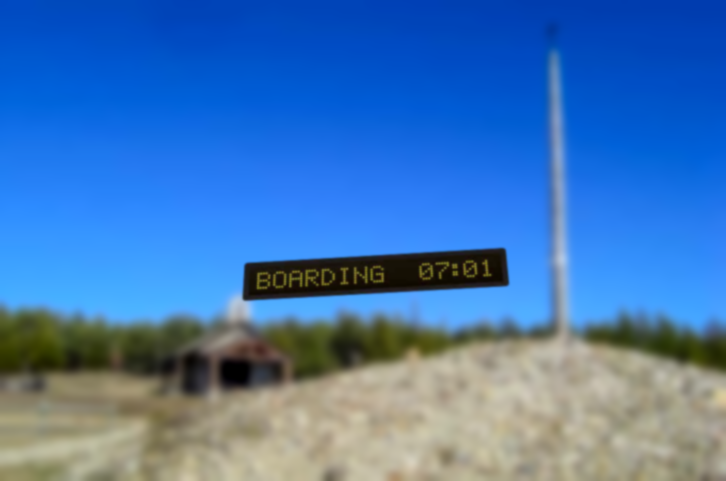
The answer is **7:01**
